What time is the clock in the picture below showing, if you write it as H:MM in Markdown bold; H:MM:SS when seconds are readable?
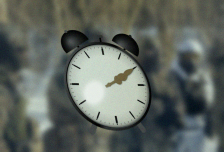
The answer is **2:10**
